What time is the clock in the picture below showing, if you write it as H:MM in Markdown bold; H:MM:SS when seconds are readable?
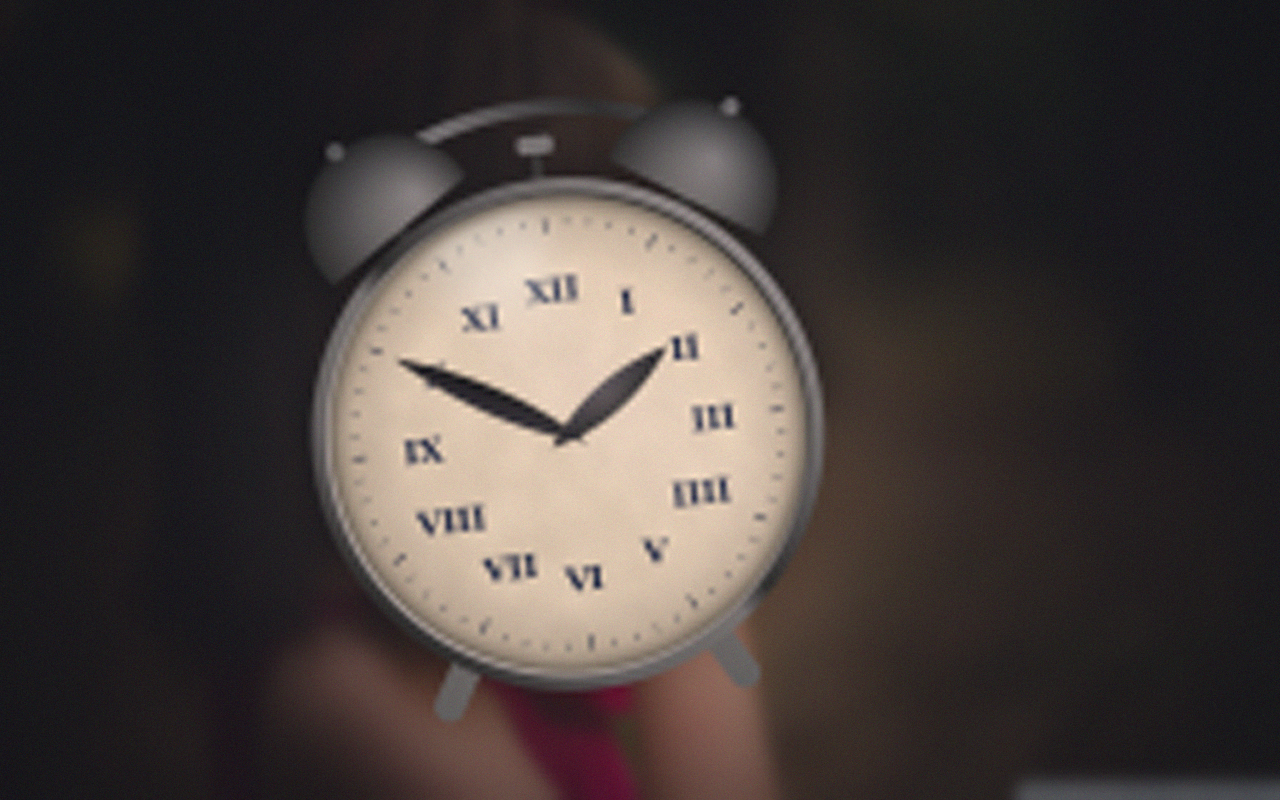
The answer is **1:50**
